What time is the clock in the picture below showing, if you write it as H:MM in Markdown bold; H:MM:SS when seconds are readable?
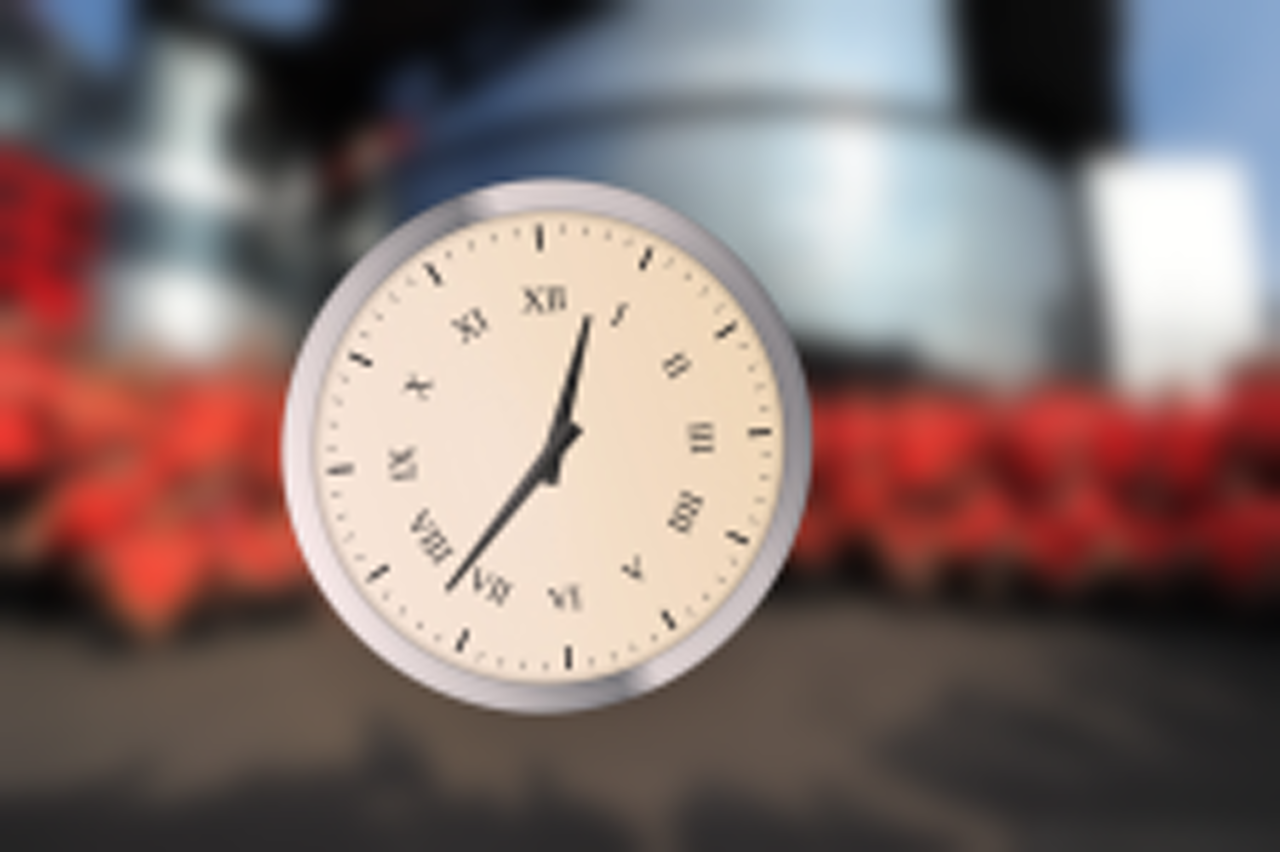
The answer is **12:37**
